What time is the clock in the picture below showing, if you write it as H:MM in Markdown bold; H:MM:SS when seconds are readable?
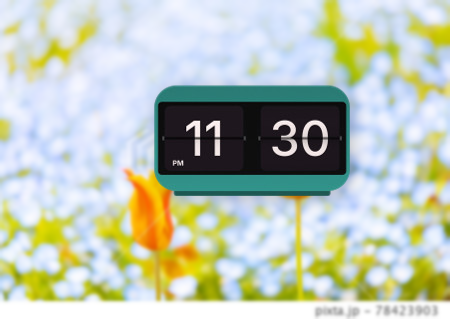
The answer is **11:30**
